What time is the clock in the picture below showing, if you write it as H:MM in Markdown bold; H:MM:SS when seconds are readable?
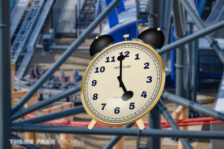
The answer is **4:59**
